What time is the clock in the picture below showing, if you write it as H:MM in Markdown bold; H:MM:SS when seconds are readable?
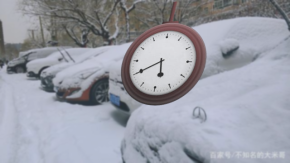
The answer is **5:40**
